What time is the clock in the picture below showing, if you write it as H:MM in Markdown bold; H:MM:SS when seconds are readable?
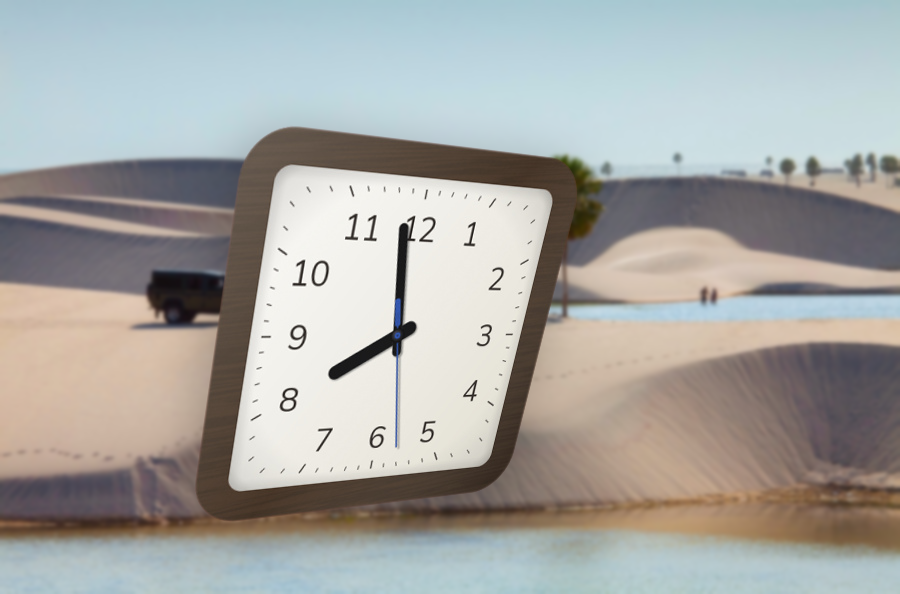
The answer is **7:58:28**
